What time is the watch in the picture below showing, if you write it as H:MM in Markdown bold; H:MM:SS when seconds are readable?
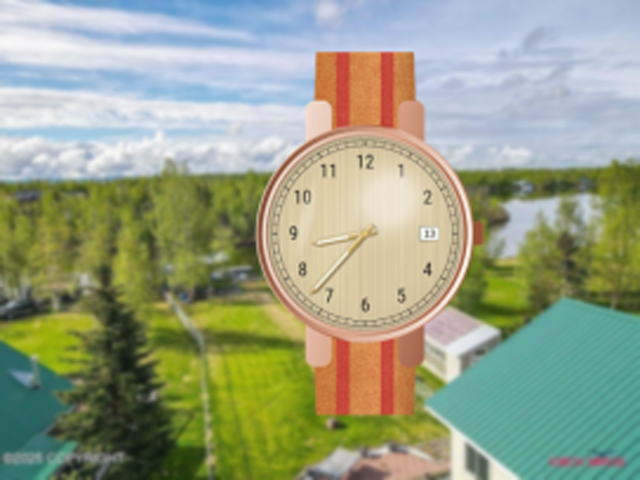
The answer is **8:37**
